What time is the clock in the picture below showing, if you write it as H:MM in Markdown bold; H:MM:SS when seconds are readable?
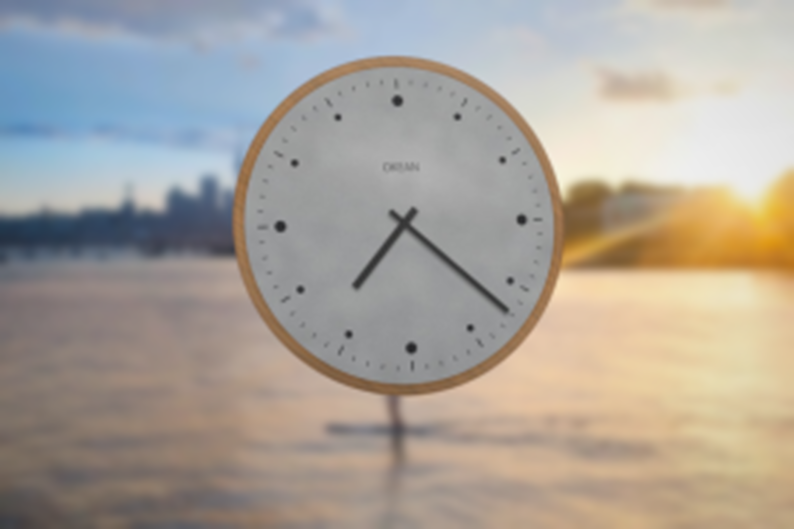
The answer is **7:22**
